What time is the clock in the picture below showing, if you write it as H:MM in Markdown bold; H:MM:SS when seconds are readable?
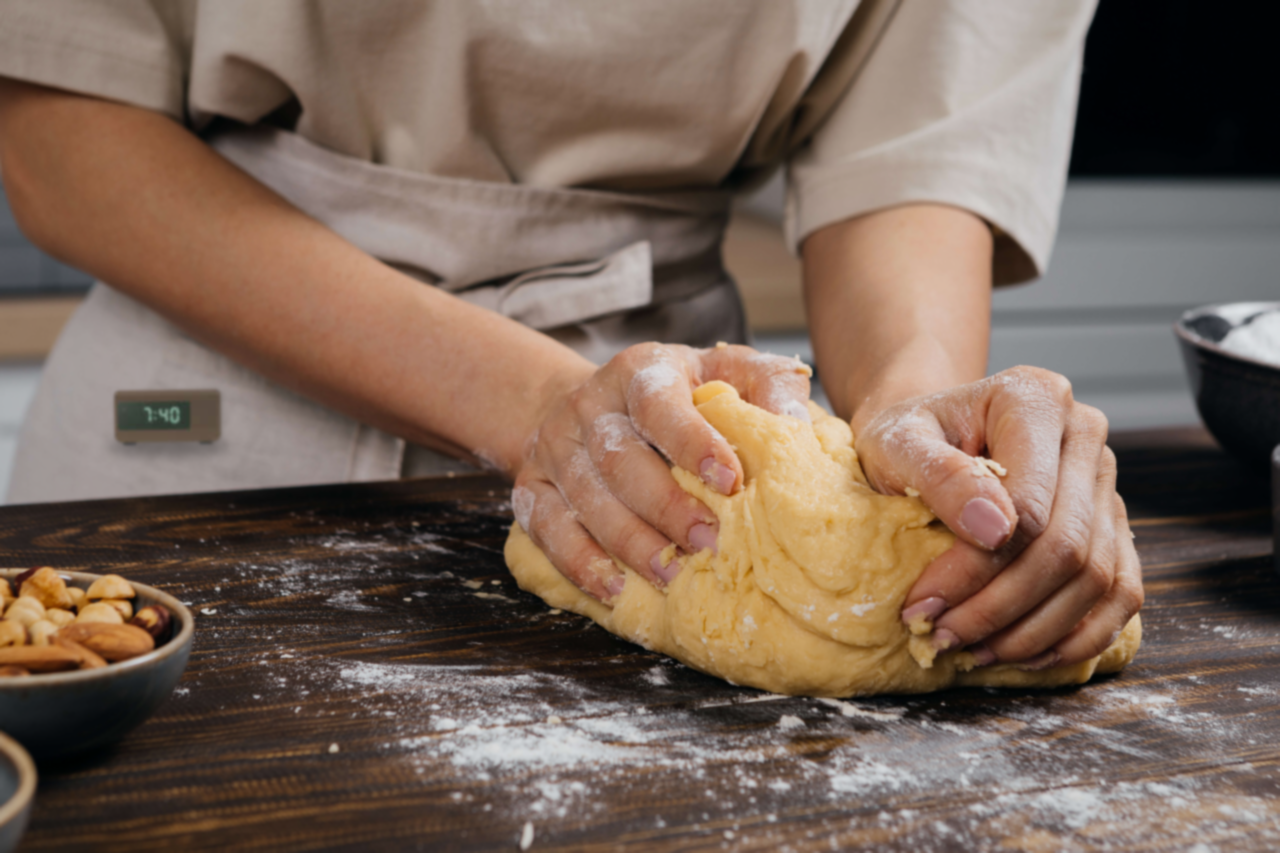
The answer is **7:40**
